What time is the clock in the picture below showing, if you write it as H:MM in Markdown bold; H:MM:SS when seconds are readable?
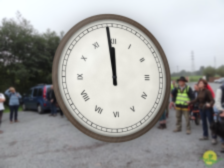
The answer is **11:59**
